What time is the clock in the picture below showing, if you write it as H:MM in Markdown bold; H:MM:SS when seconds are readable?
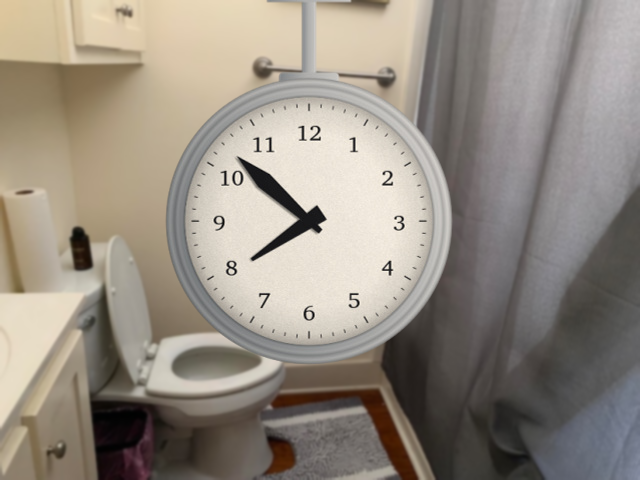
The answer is **7:52**
